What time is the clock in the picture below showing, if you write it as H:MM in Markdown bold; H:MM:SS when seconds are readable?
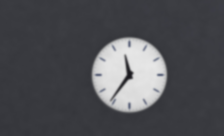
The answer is **11:36**
